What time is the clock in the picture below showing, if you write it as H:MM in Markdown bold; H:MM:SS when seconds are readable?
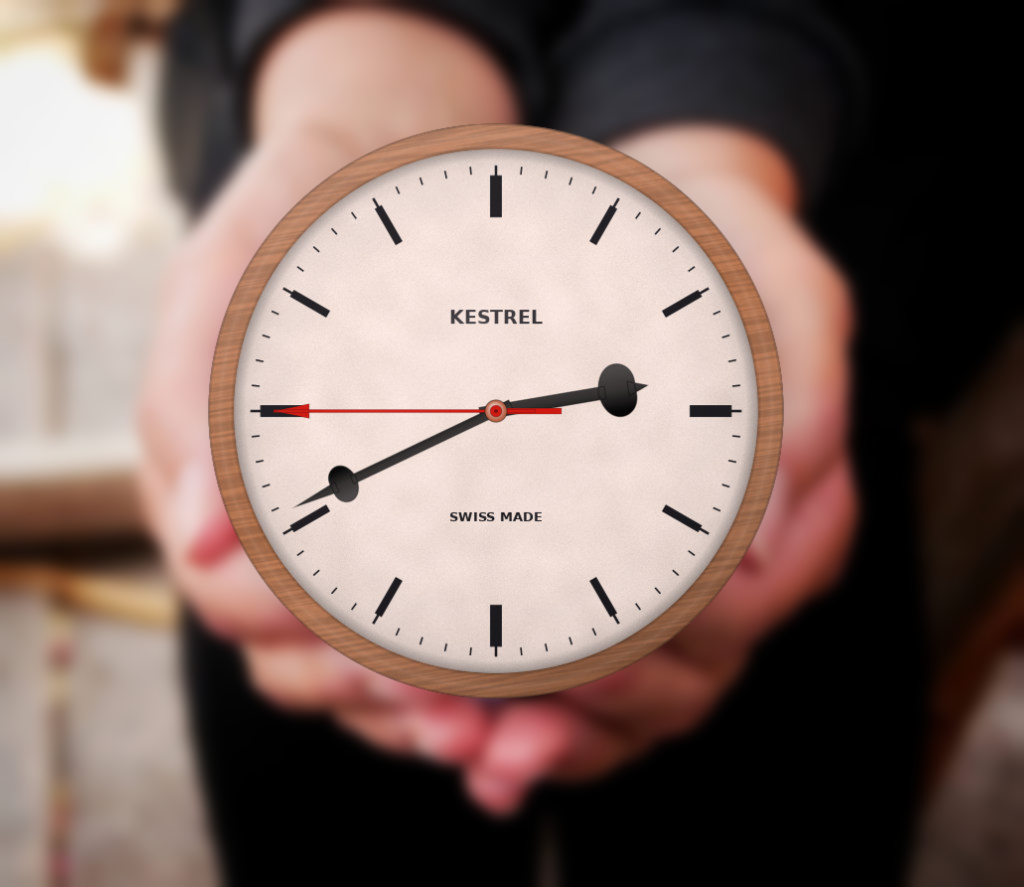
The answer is **2:40:45**
